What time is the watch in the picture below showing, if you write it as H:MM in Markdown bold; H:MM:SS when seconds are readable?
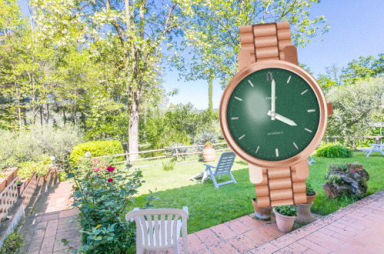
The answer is **4:01**
